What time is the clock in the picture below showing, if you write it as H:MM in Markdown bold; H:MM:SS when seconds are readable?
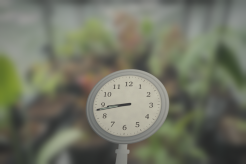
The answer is **8:43**
